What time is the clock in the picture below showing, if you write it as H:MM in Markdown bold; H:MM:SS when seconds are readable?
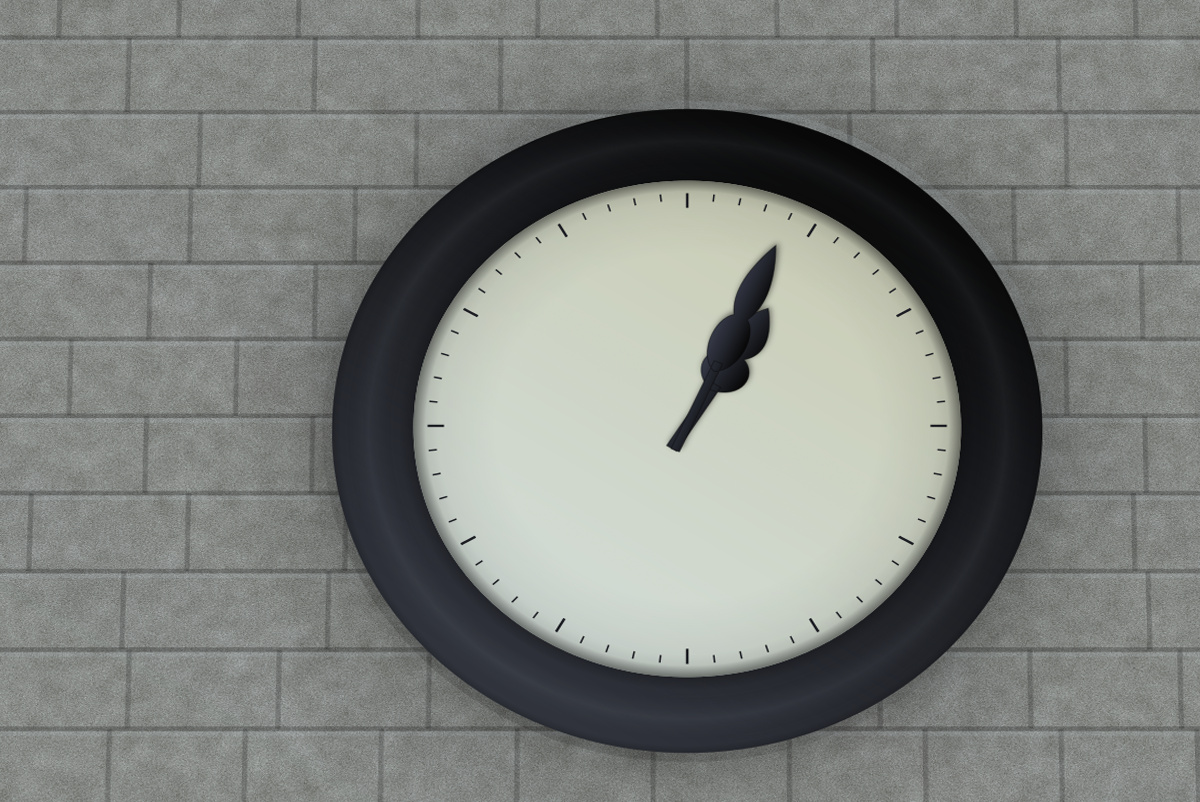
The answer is **1:04**
